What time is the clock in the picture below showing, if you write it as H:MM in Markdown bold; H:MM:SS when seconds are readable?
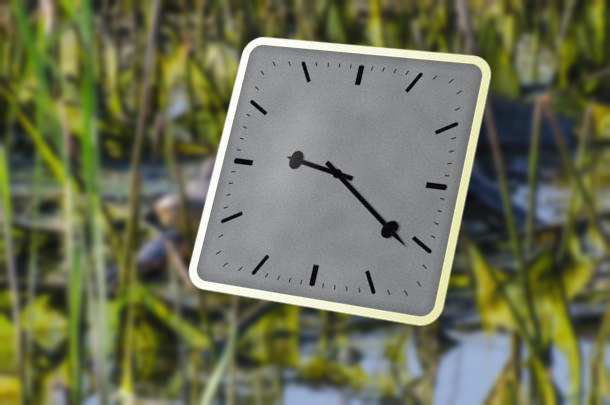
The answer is **9:21**
